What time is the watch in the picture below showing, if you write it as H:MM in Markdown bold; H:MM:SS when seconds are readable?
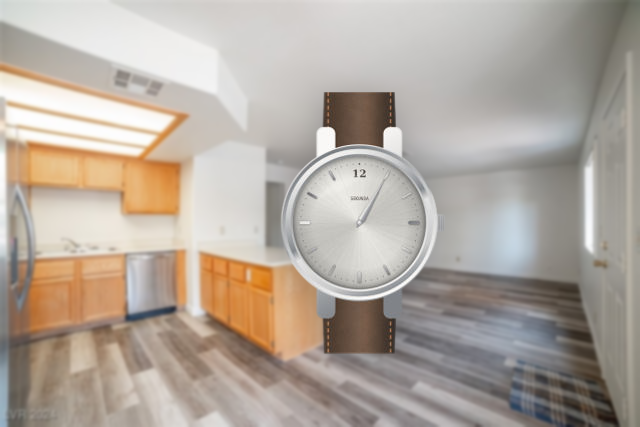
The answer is **1:05**
